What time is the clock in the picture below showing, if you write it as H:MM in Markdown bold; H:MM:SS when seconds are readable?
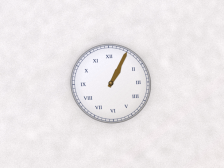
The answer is **1:05**
